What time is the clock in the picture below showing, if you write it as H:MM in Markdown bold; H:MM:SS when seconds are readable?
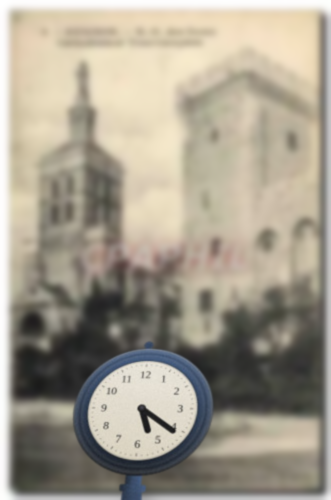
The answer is **5:21**
